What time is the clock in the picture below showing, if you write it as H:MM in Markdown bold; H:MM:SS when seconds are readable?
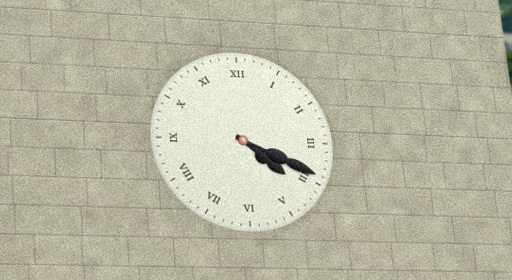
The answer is **4:19**
